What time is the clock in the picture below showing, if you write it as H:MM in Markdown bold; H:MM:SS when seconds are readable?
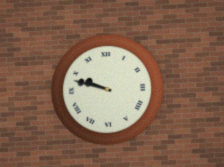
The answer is **9:48**
